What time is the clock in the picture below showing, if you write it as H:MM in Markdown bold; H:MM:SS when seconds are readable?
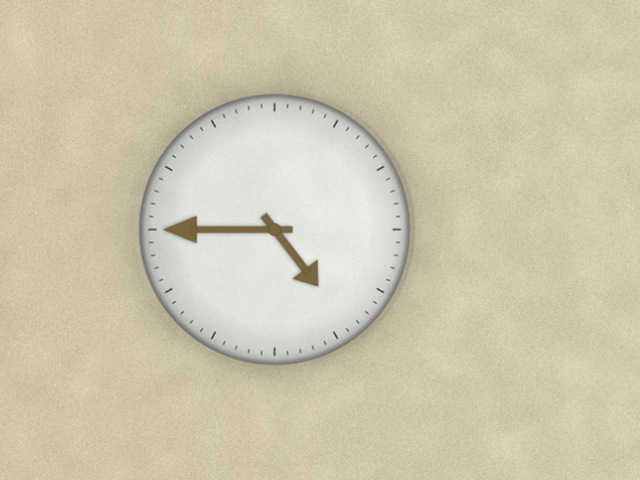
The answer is **4:45**
